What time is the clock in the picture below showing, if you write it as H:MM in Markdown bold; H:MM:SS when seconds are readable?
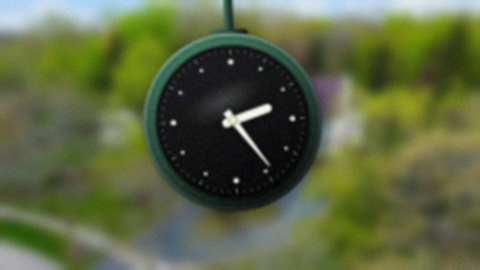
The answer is **2:24**
